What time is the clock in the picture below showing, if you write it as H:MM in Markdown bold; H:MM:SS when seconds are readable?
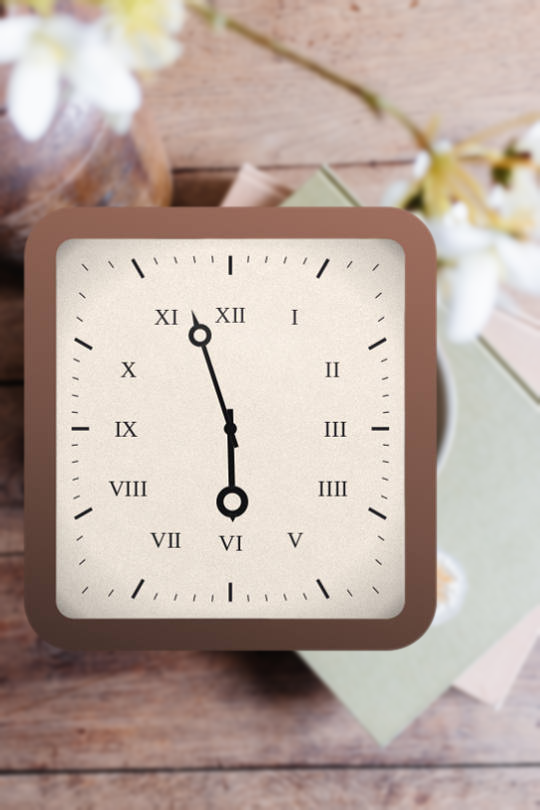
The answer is **5:57**
